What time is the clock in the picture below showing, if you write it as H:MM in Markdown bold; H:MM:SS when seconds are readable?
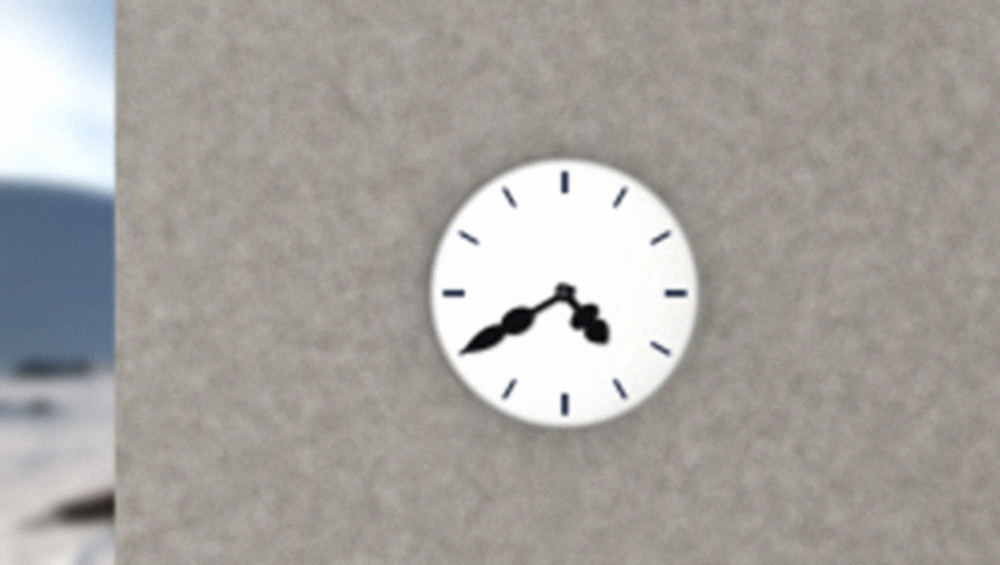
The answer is **4:40**
